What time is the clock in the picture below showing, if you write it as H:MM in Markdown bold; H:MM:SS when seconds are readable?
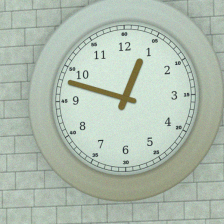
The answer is **12:48**
